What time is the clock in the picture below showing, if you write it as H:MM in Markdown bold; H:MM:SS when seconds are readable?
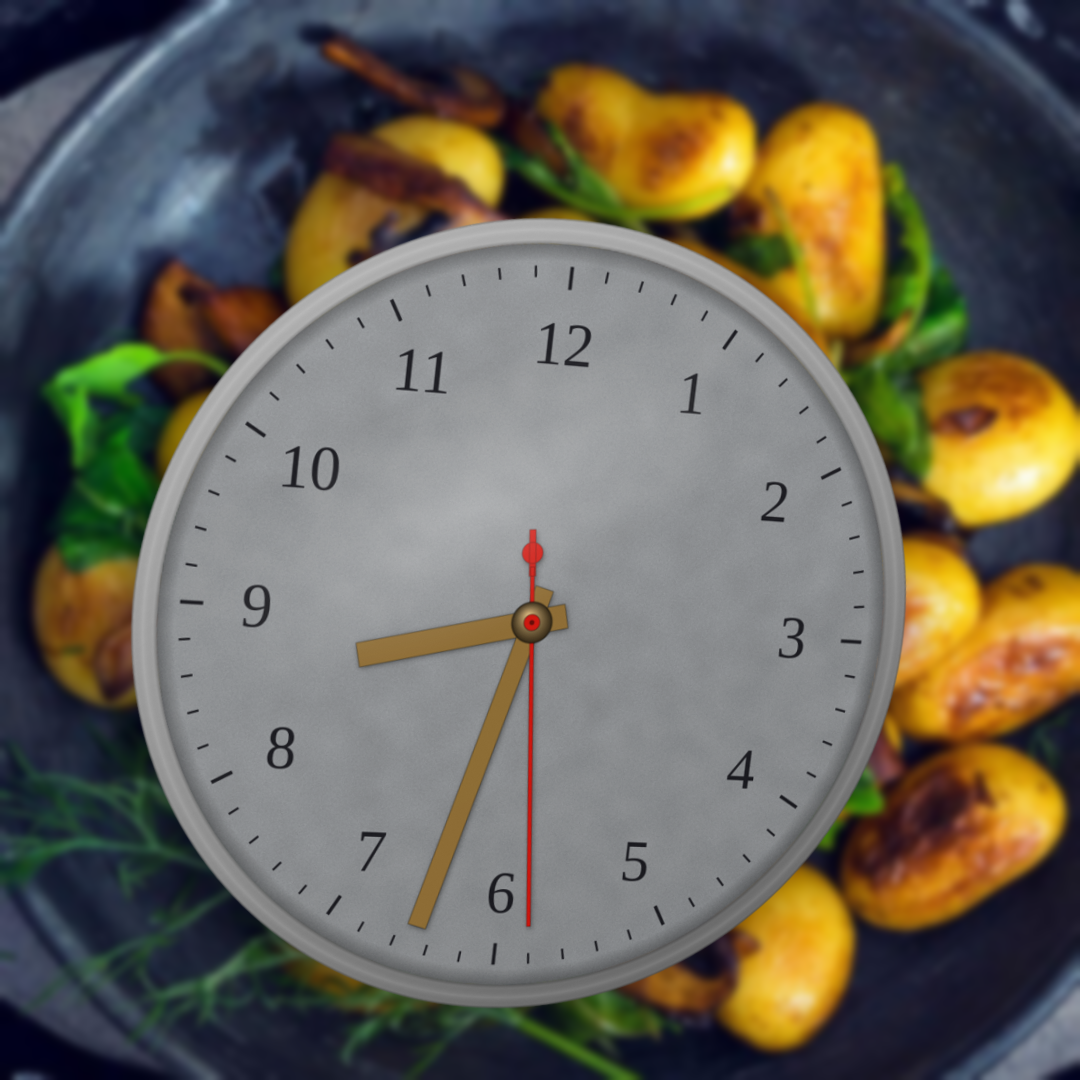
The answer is **8:32:29**
